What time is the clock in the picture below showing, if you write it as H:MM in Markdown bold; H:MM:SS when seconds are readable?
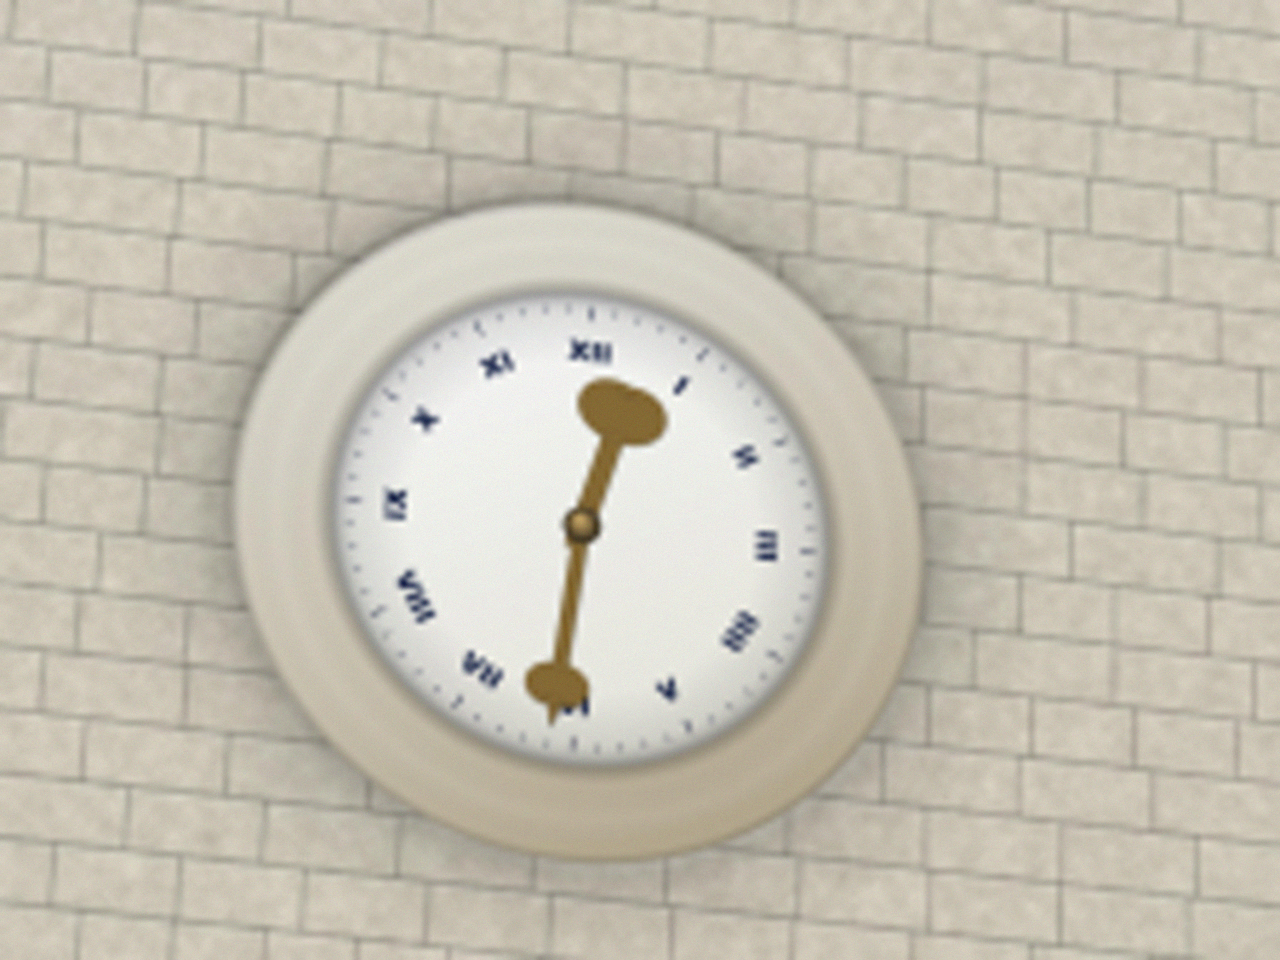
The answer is **12:31**
